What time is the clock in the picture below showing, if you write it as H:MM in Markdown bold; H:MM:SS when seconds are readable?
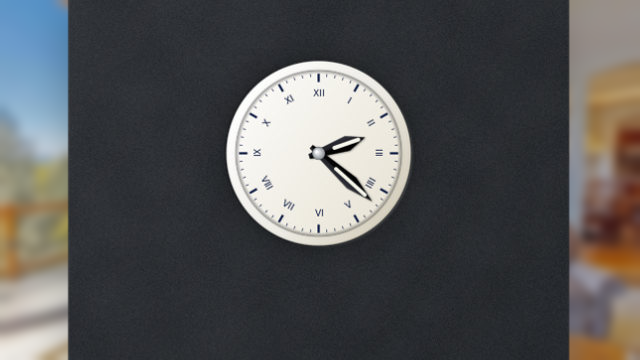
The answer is **2:22**
